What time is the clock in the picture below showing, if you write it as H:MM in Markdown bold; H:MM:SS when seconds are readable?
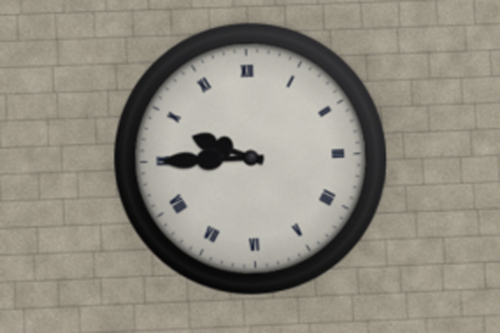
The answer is **9:45**
